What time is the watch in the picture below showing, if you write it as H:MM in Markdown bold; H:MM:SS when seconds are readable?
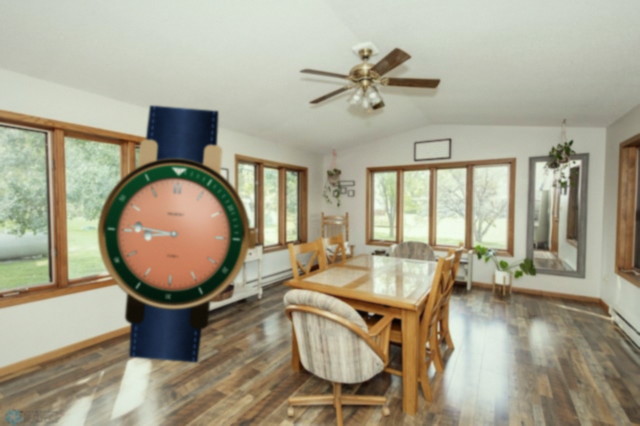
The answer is **8:46**
